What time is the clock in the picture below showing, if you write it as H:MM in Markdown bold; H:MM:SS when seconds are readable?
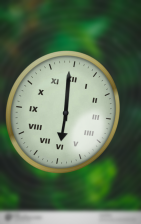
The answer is **5:59**
